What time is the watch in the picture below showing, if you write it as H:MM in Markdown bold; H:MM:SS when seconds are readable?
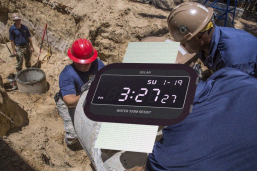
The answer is **3:27:27**
